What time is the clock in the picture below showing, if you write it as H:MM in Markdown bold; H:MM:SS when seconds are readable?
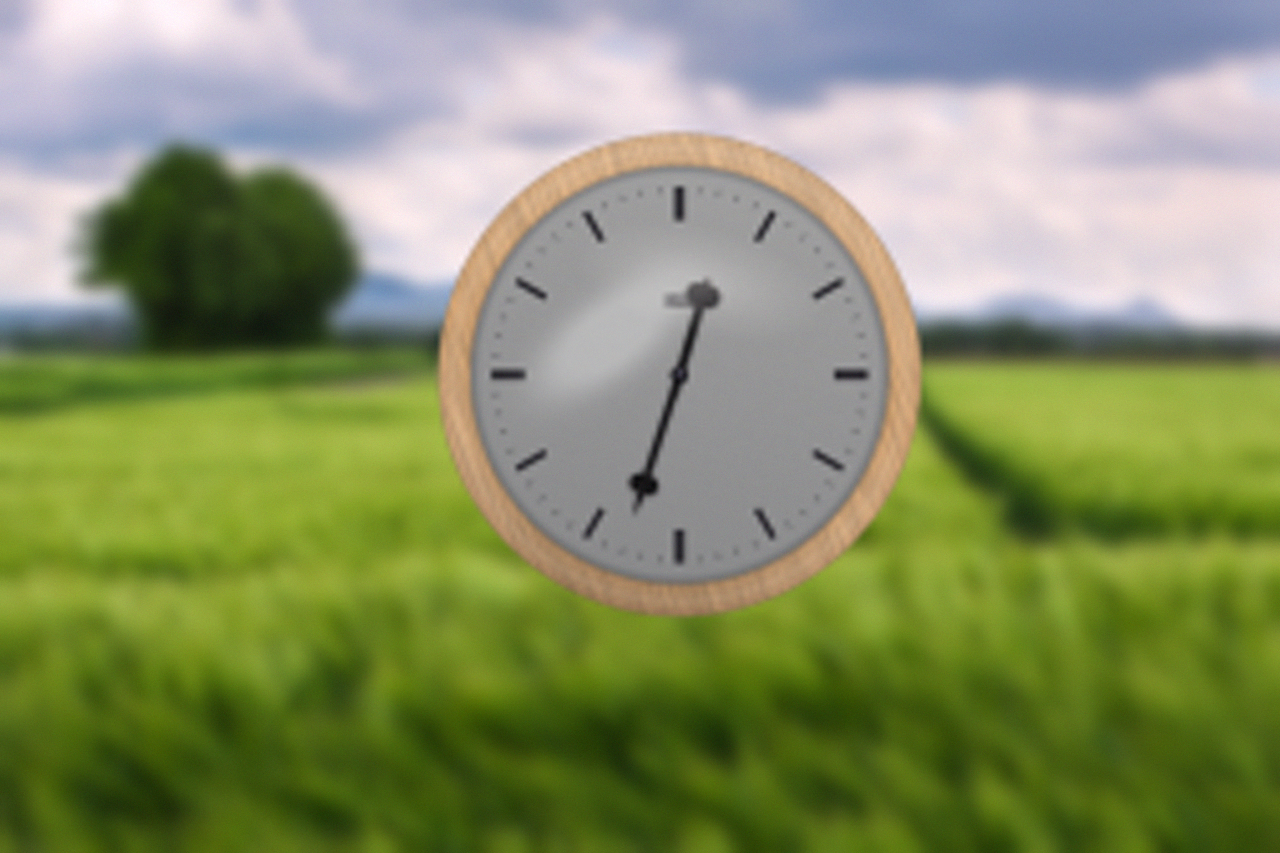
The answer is **12:33**
